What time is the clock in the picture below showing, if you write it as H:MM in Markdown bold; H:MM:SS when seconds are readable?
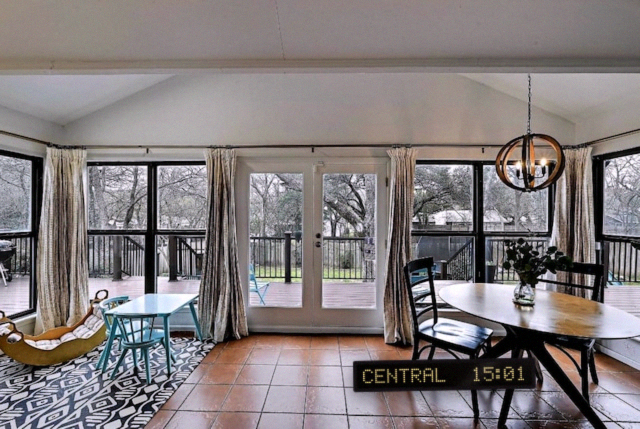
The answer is **15:01**
